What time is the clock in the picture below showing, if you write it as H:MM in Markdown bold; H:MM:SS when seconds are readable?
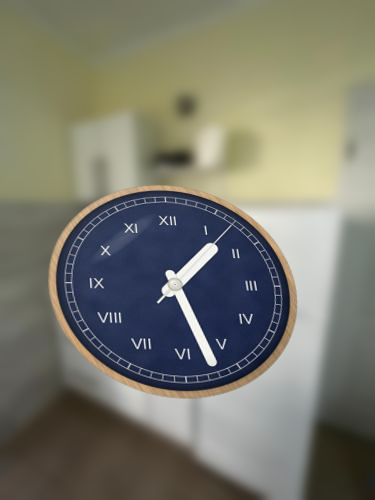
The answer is **1:27:07**
